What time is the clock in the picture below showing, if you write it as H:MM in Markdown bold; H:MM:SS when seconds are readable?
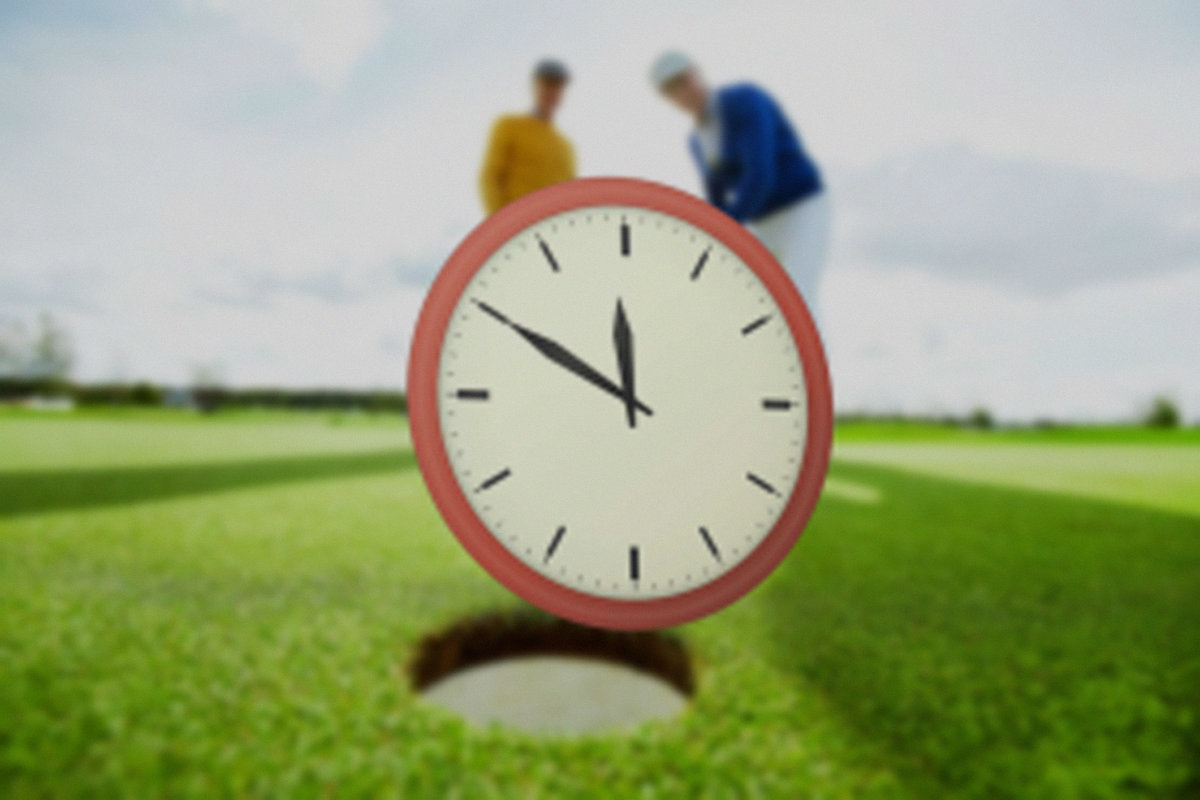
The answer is **11:50**
